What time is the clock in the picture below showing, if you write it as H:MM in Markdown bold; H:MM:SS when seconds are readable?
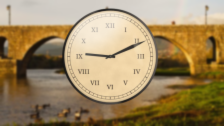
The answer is **9:11**
